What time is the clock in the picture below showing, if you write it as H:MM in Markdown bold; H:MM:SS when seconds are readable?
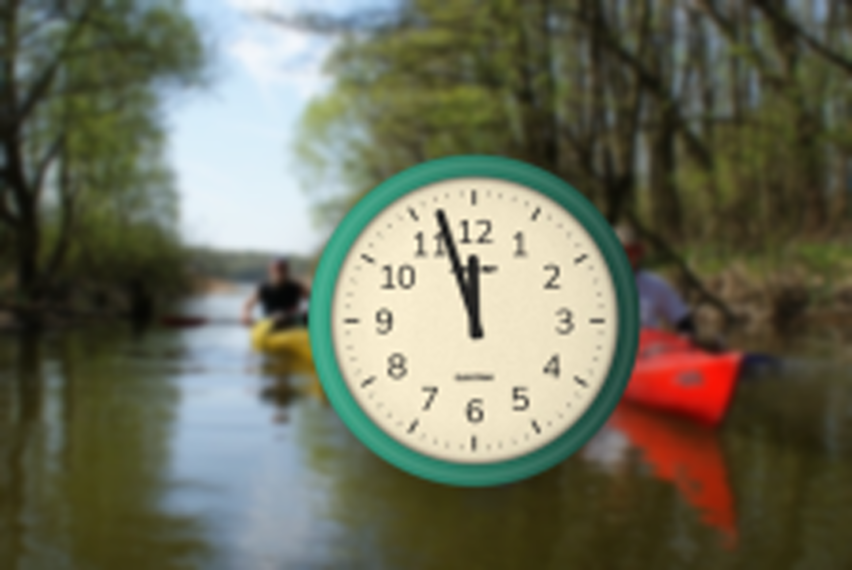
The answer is **11:57**
